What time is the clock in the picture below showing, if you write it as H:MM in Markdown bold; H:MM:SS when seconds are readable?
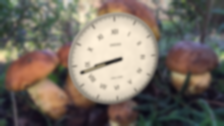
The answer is **8:43**
